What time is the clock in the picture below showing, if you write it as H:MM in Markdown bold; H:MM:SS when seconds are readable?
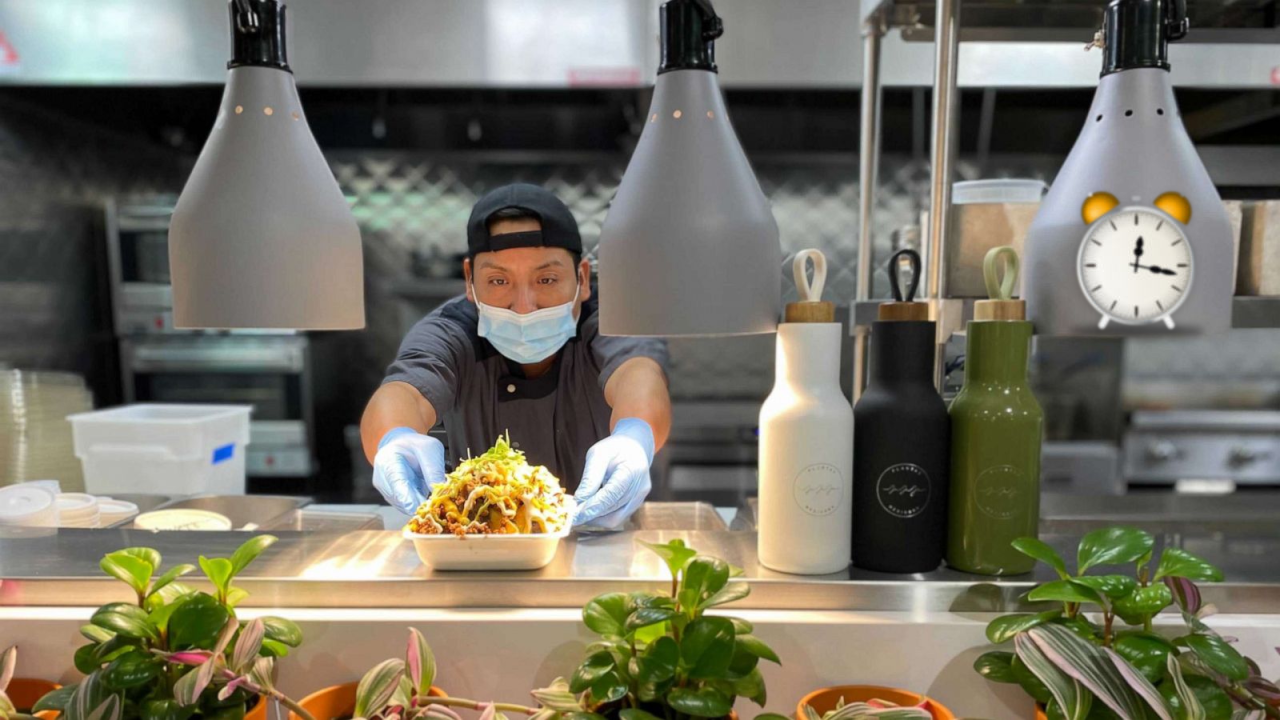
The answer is **12:17**
